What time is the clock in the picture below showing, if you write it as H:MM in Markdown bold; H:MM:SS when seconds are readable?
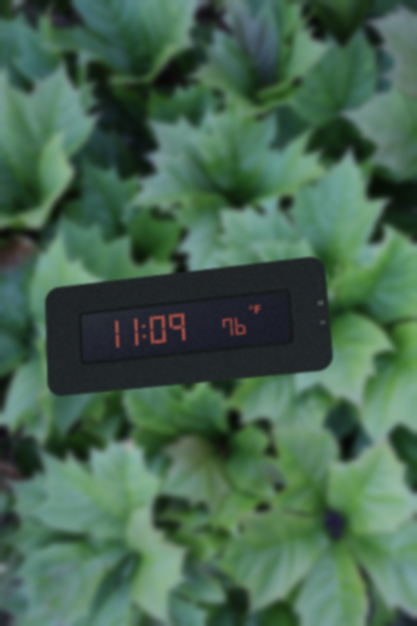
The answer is **11:09**
